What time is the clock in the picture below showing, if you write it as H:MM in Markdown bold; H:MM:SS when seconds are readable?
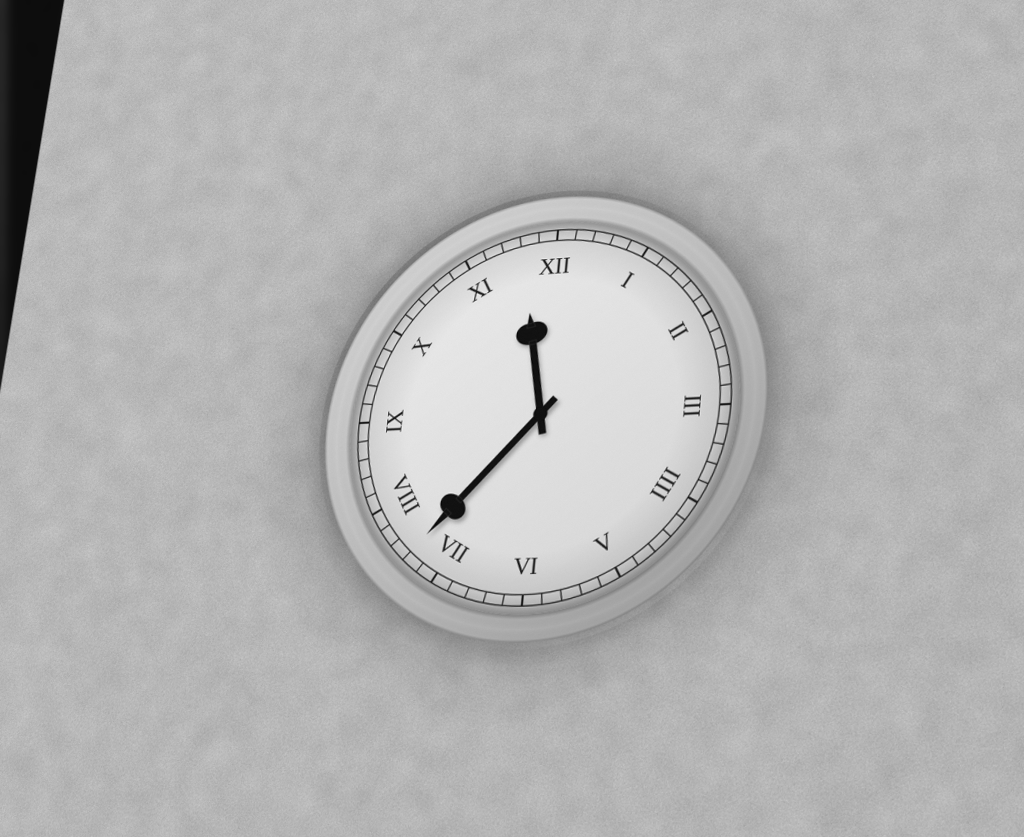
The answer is **11:37**
